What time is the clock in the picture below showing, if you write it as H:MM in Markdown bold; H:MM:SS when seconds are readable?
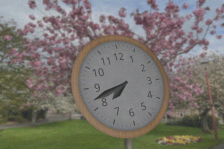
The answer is **7:42**
